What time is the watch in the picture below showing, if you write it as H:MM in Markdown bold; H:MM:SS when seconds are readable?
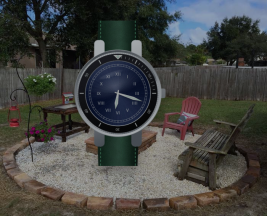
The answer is **6:18**
